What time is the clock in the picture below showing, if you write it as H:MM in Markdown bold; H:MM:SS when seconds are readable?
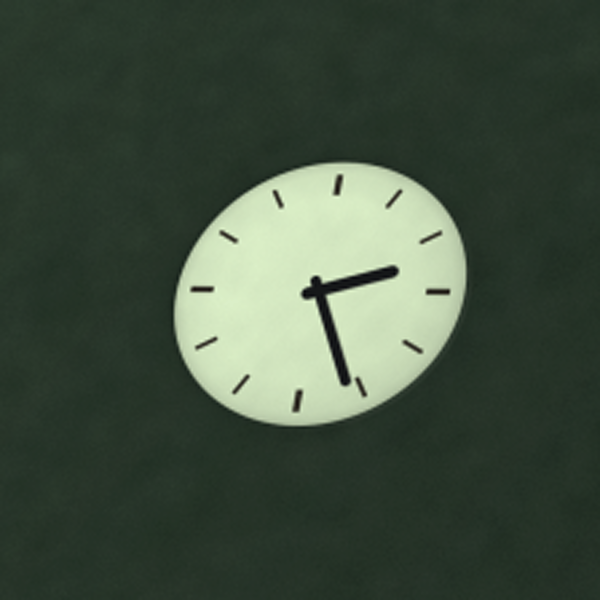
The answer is **2:26**
